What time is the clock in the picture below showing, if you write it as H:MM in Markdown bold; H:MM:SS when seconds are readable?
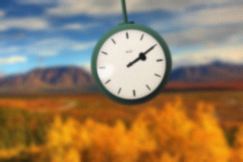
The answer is **2:10**
